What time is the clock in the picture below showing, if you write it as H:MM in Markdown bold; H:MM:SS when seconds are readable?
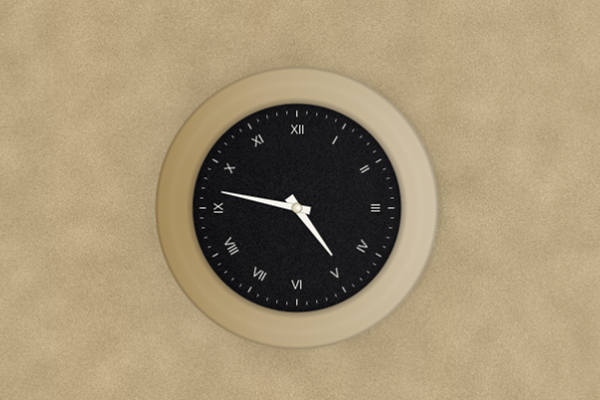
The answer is **4:47**
